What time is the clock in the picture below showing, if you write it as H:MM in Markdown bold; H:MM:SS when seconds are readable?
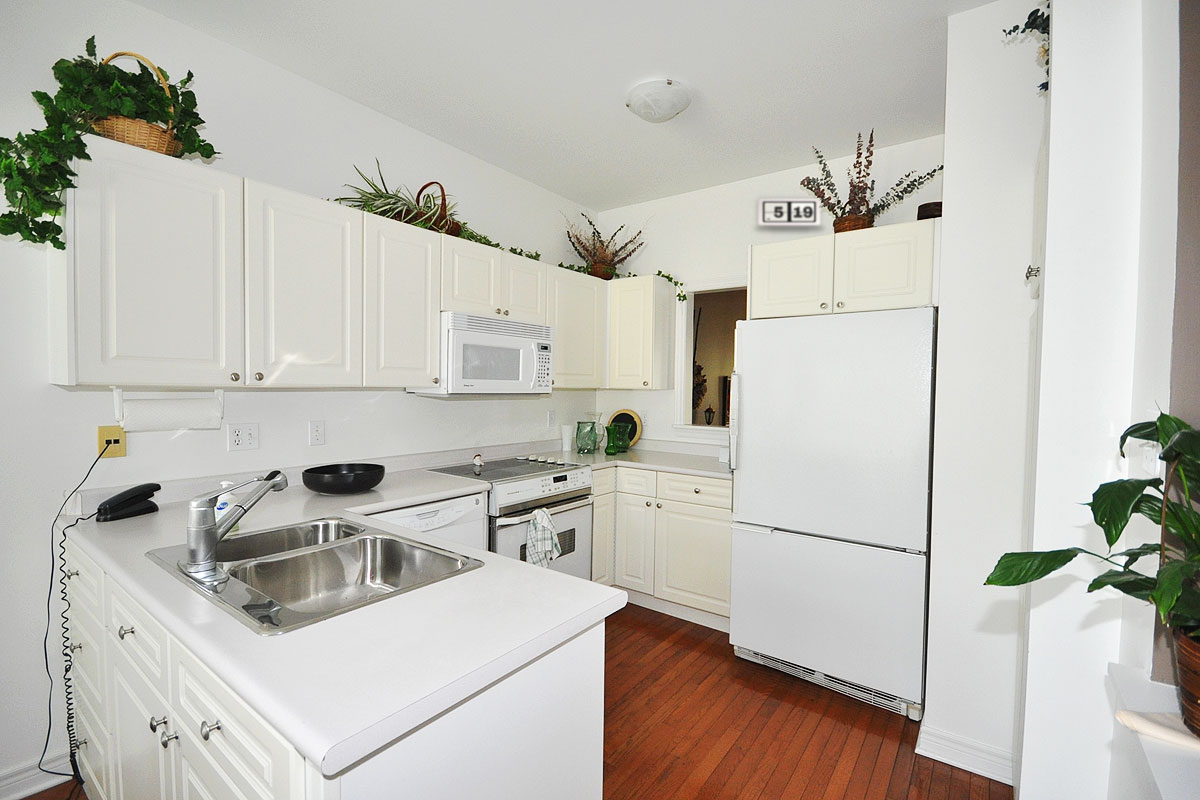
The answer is **5:19**
